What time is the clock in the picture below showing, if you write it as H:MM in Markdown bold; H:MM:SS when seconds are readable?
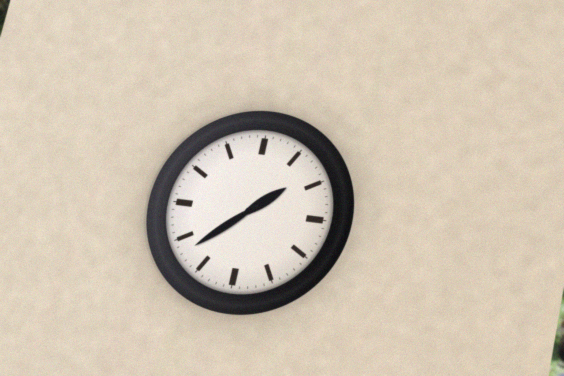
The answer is **1:38**
